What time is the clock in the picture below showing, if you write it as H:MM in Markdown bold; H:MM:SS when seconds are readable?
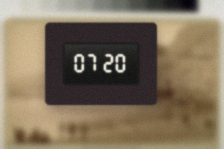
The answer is **7:20**
